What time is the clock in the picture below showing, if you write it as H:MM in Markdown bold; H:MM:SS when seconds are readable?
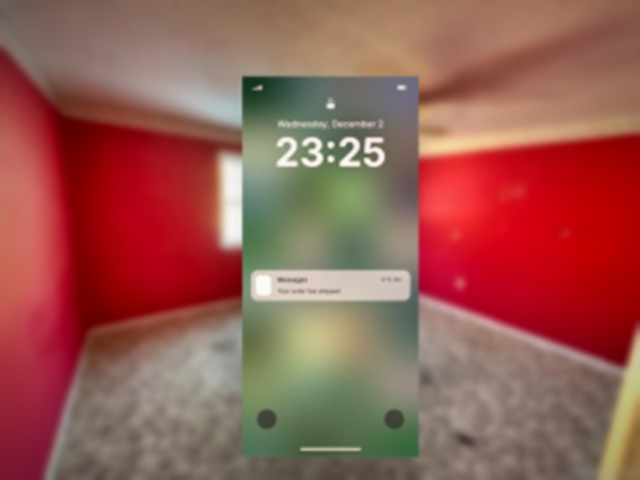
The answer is **23:25**
